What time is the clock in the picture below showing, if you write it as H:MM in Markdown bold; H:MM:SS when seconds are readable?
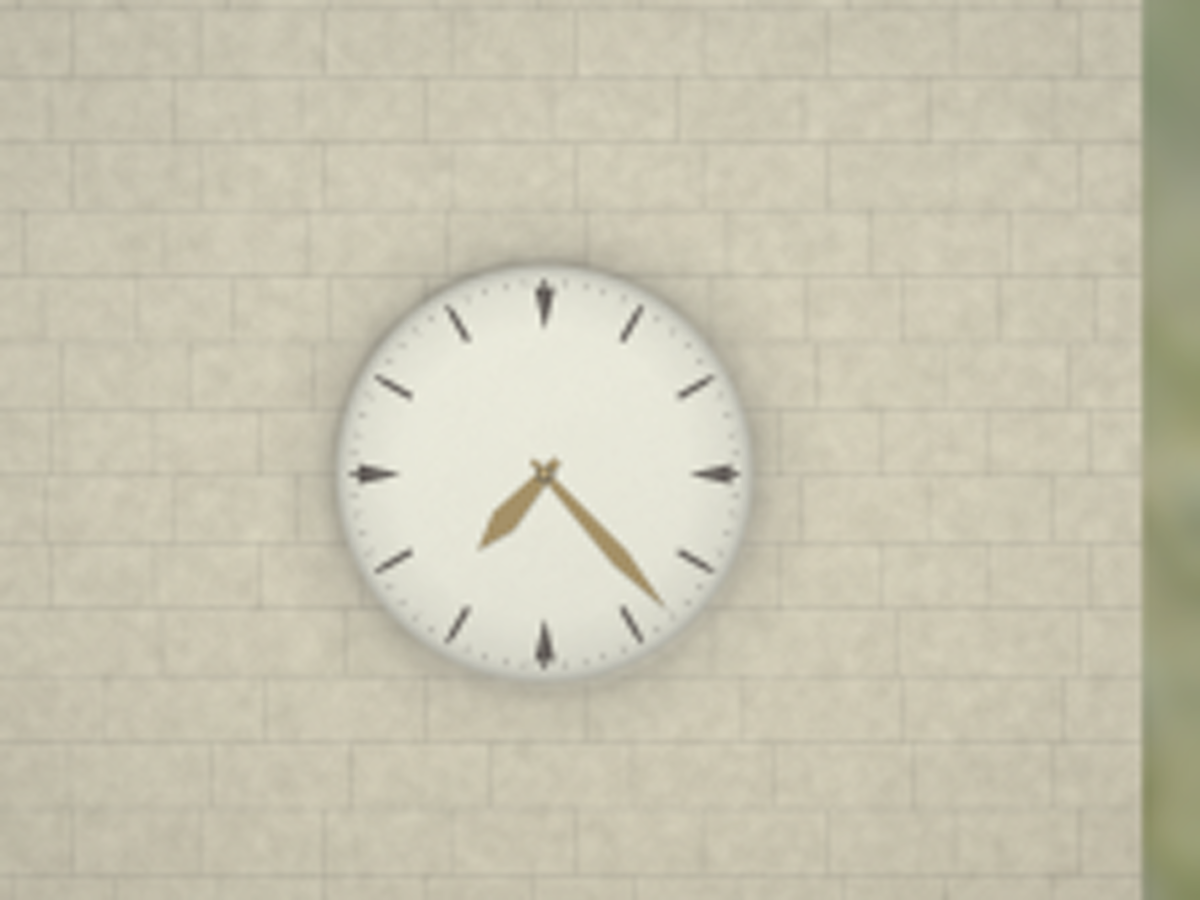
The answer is **7:23**
